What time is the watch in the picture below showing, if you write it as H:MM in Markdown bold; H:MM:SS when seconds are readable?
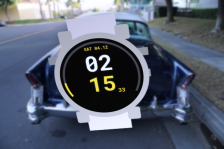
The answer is **2:15**
